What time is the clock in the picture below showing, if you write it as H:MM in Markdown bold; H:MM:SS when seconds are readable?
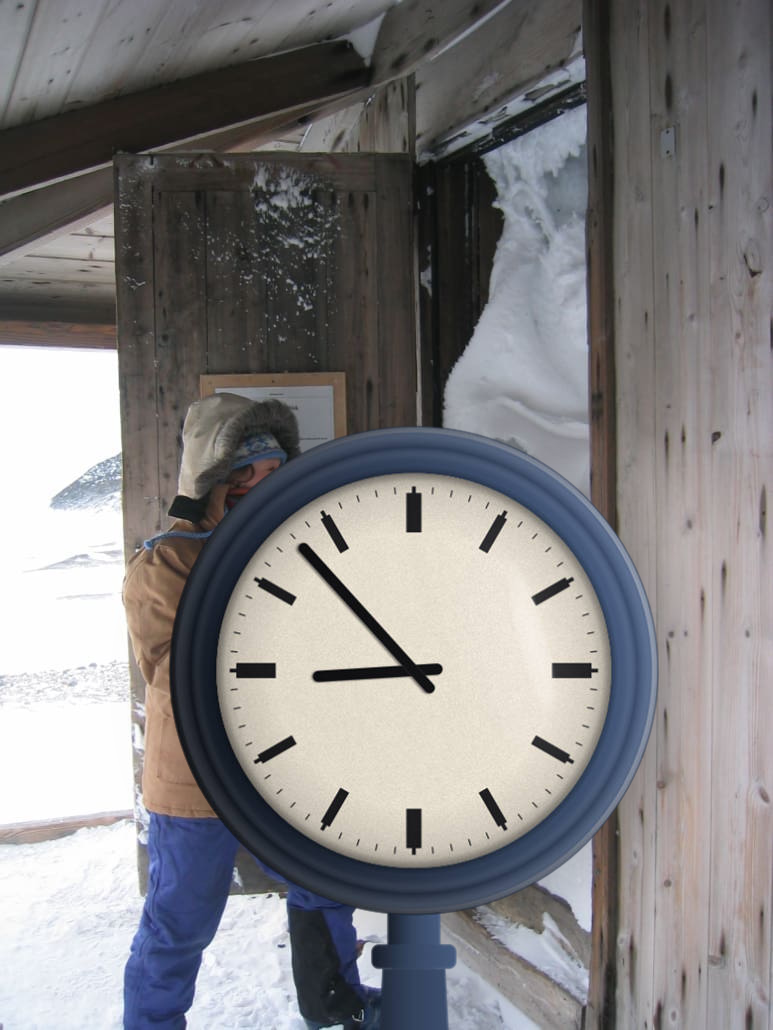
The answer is **8:53**
